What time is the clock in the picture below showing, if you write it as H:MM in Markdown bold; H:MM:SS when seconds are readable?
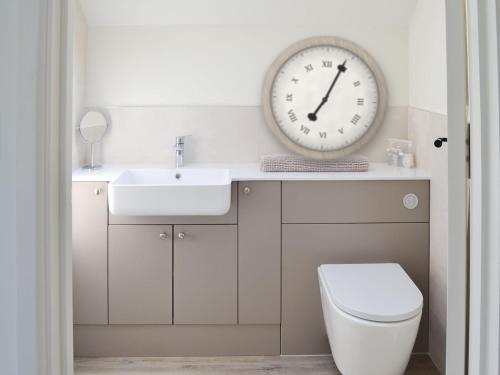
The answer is **7:04**
